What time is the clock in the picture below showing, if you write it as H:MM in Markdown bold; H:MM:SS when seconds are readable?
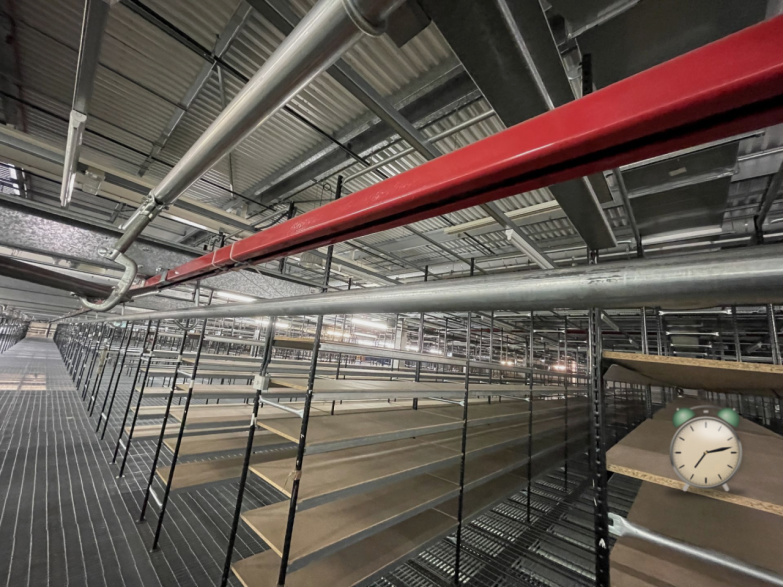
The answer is **7:13**
